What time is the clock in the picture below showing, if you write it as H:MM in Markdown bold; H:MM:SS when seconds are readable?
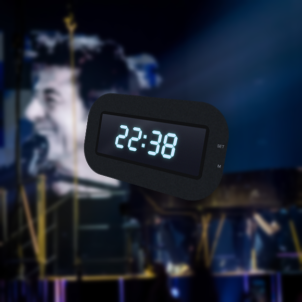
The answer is **22:38**
